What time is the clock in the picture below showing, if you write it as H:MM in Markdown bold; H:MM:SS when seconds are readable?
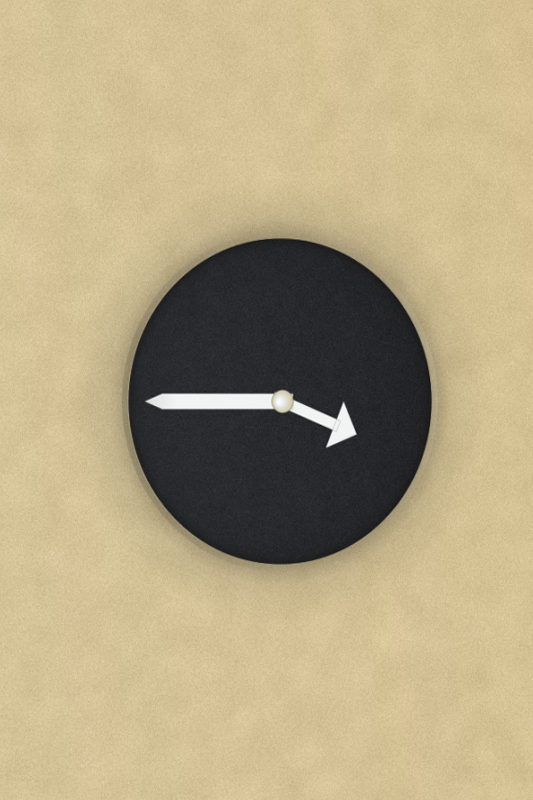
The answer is **3:45**
